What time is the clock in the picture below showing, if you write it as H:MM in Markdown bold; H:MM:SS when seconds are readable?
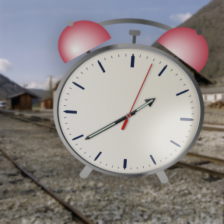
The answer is **1:39:03**
